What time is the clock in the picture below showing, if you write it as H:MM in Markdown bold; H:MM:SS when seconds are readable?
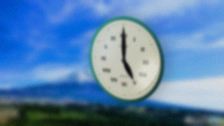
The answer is **5:00**
